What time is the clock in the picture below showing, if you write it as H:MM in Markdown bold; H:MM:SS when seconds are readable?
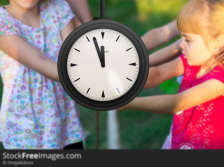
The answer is **11:57**
